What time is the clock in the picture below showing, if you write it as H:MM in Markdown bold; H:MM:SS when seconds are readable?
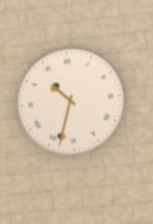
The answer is **10:33**
